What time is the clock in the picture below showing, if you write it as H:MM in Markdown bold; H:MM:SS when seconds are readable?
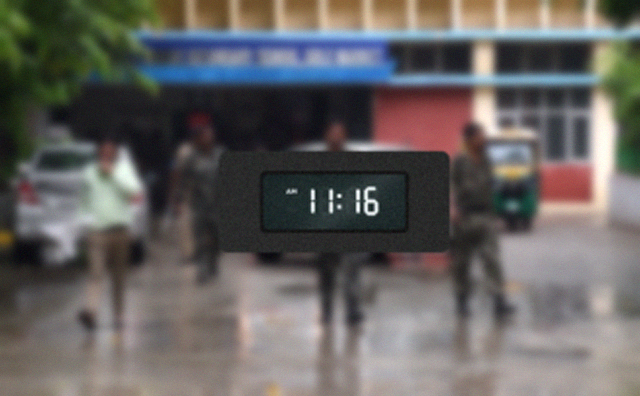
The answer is **11:16**
